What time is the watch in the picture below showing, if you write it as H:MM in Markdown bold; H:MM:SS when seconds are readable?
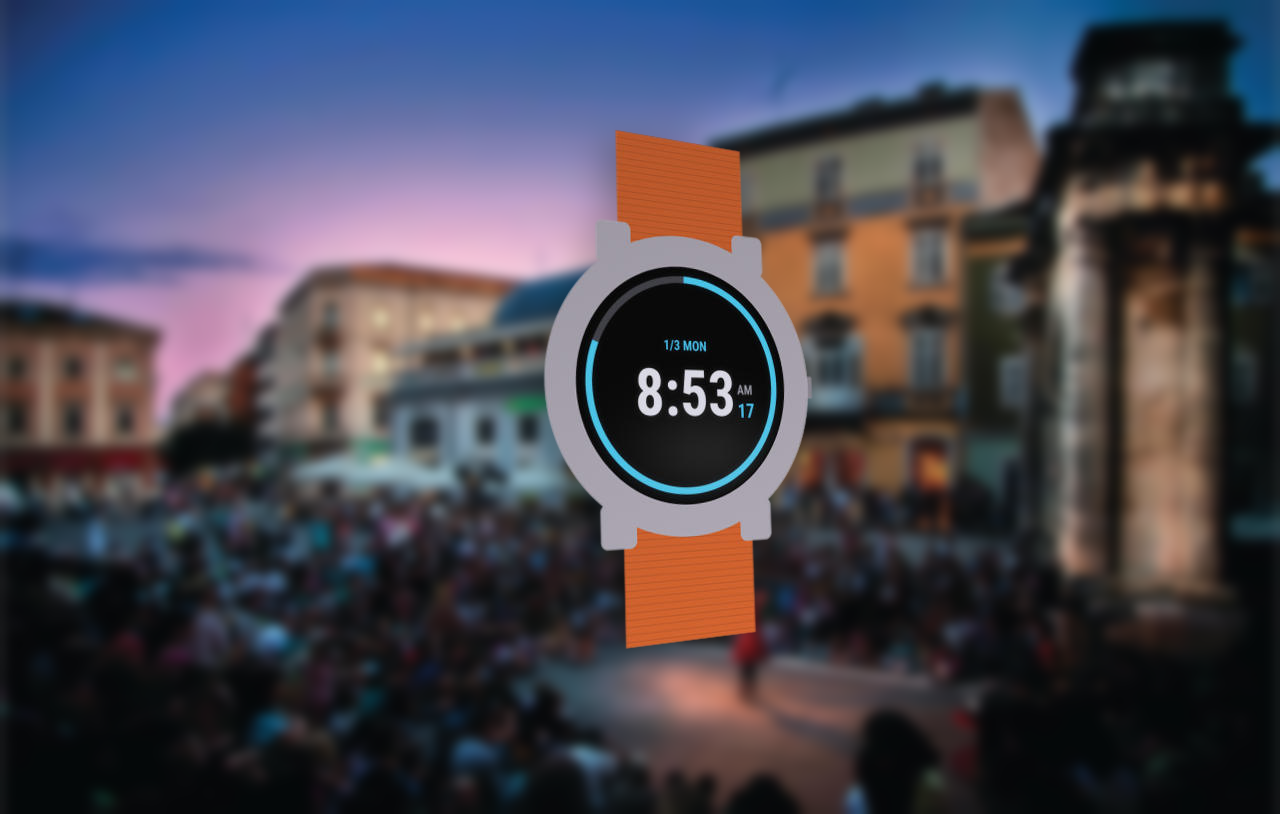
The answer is **8:53:17**
